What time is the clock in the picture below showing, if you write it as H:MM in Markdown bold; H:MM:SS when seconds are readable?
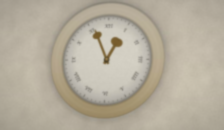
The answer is **12:56**
